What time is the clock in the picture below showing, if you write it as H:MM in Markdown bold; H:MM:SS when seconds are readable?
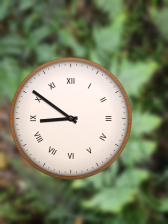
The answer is **8:51**
